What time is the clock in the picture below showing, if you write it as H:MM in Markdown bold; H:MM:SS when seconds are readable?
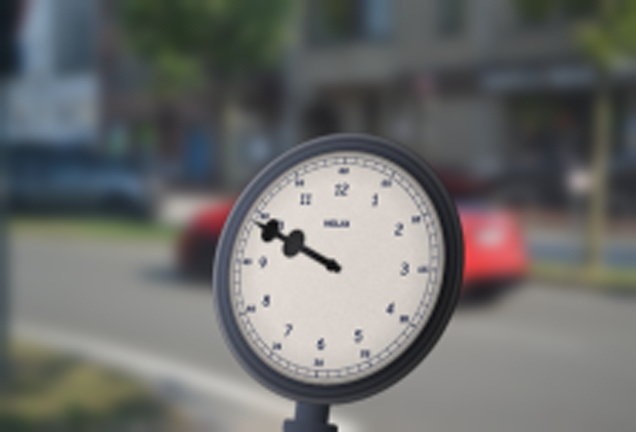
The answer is **9:49**
